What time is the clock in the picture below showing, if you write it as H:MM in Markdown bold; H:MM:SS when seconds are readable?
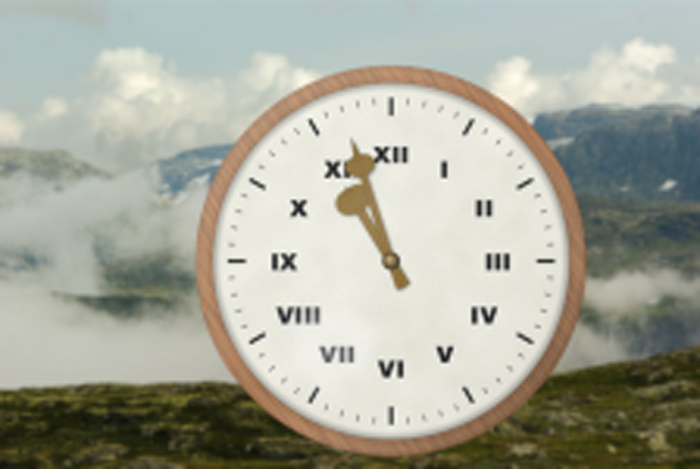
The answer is **10:57**
